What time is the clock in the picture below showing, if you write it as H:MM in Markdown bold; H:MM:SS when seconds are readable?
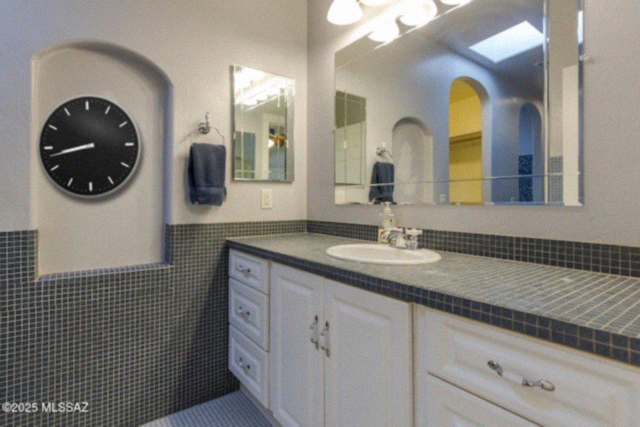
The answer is **8:43**
